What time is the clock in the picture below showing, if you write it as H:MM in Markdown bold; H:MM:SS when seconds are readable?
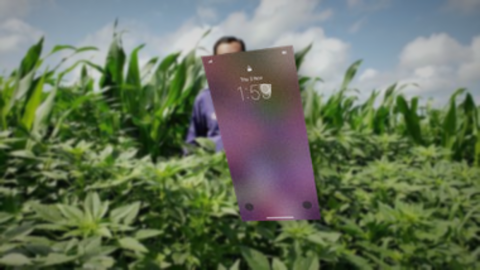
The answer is **1:59**
